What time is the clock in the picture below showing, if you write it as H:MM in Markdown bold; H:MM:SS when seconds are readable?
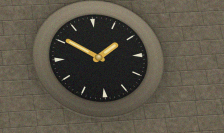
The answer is **1:51**
